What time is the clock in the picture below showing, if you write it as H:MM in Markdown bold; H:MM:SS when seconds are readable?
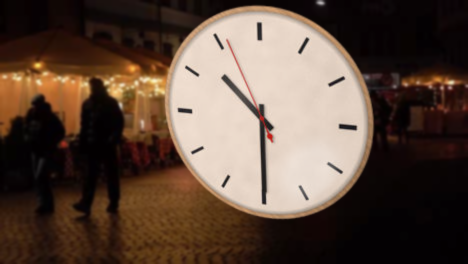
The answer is **10:29:56**
